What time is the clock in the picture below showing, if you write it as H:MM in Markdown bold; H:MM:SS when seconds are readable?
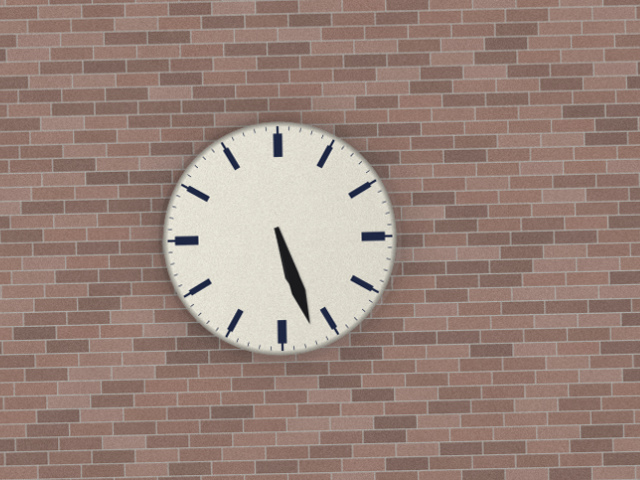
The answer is **5:27**
